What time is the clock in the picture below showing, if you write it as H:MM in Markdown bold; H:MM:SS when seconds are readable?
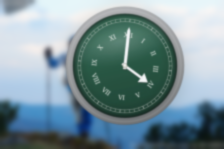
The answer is **4:00**
